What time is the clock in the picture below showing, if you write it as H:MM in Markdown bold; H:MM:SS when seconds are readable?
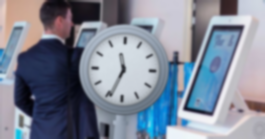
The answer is **11:34**
